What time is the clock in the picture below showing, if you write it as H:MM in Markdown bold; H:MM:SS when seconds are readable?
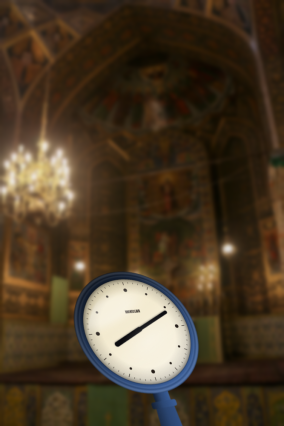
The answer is **8:11**
